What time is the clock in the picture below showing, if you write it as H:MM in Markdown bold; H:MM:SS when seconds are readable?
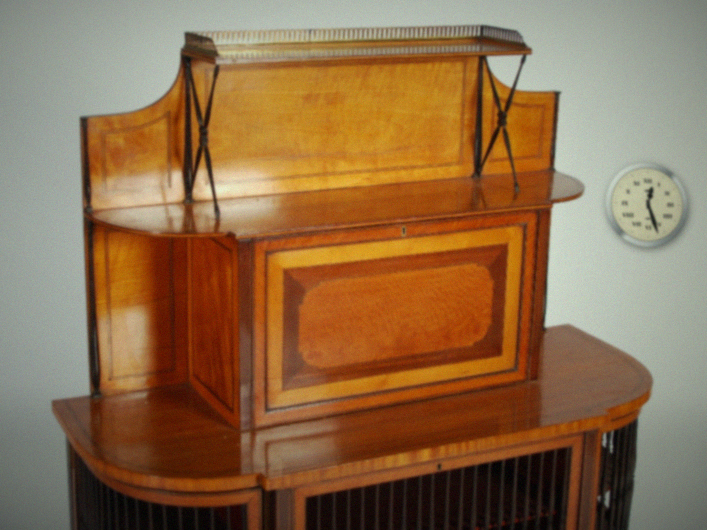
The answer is **12:27**
